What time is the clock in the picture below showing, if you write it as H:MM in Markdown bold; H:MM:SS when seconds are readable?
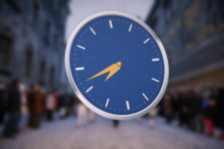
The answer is **7:42**
